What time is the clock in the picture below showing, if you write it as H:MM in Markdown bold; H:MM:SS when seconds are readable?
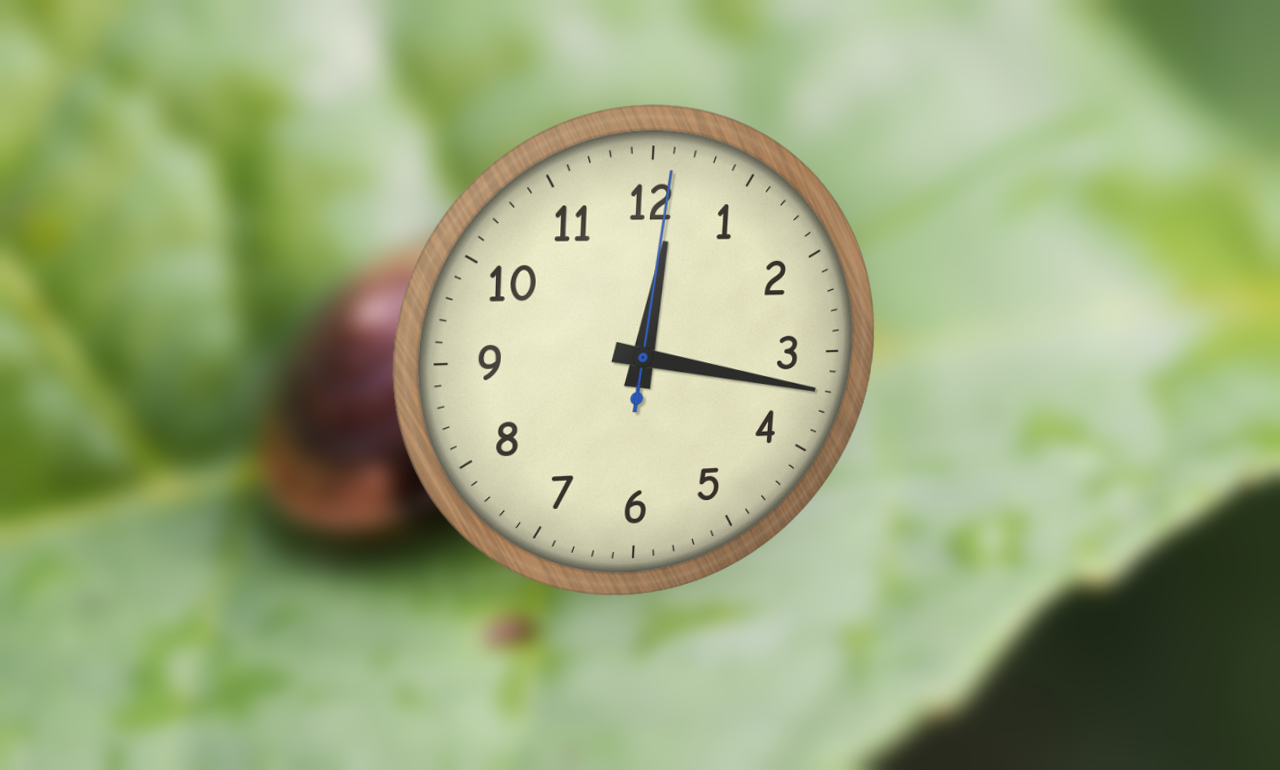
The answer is **12:17:01**
